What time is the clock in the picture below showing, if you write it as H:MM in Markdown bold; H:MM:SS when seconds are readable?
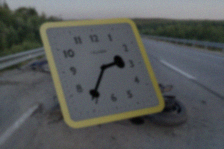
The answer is **2:36**
